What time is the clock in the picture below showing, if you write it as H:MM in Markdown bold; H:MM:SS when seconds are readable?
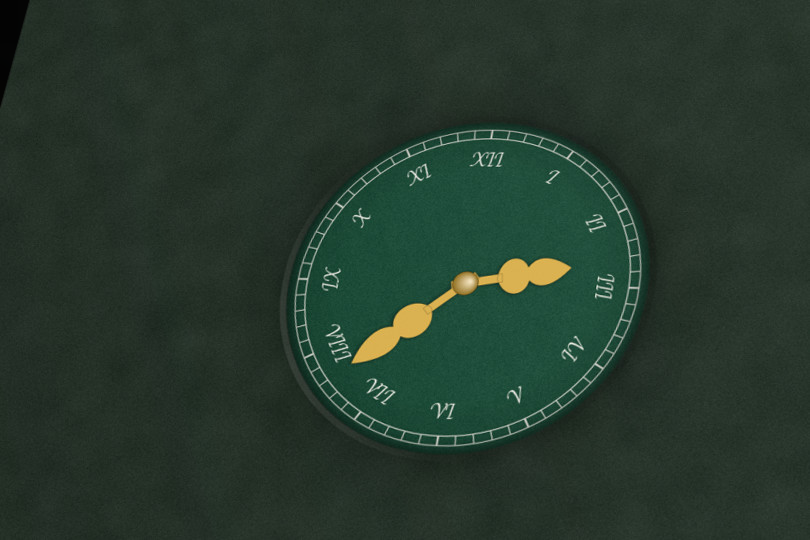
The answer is **2:38**
